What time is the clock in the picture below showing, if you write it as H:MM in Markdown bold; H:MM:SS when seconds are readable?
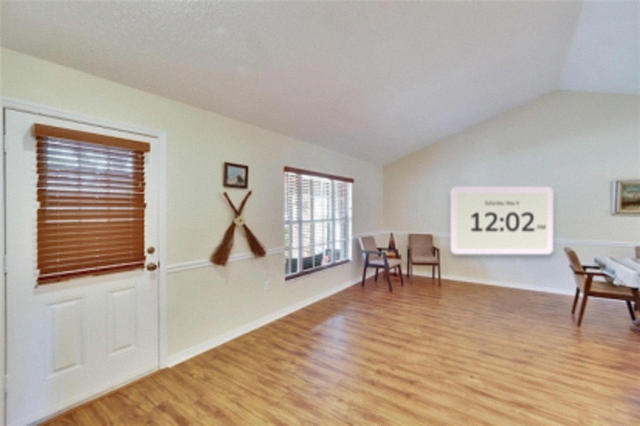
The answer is **12:02**
